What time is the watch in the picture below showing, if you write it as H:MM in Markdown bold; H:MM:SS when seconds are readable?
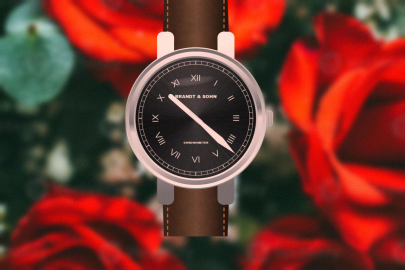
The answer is **10:22**
